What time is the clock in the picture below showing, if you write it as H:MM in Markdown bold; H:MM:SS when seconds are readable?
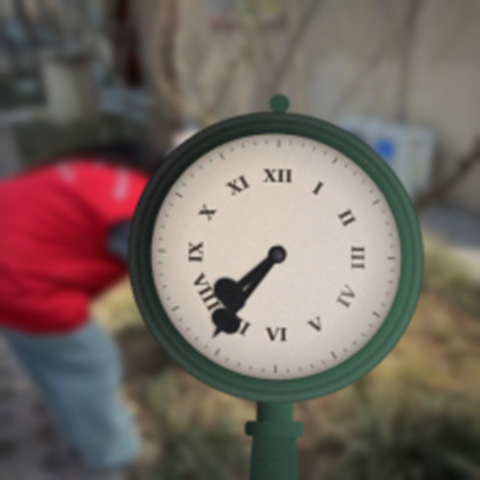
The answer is **7:36**
